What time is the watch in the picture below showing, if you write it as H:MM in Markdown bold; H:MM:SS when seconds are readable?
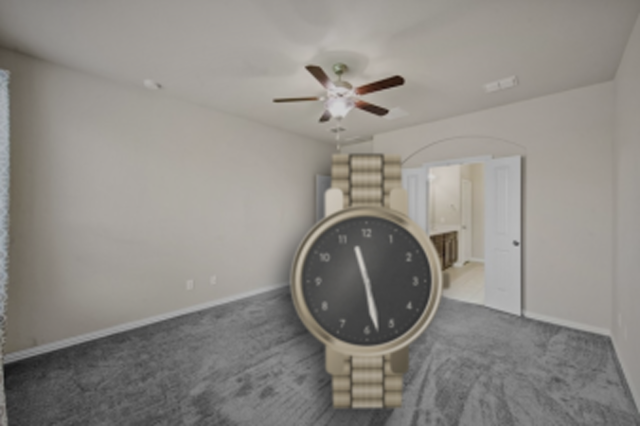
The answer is **11:28**
